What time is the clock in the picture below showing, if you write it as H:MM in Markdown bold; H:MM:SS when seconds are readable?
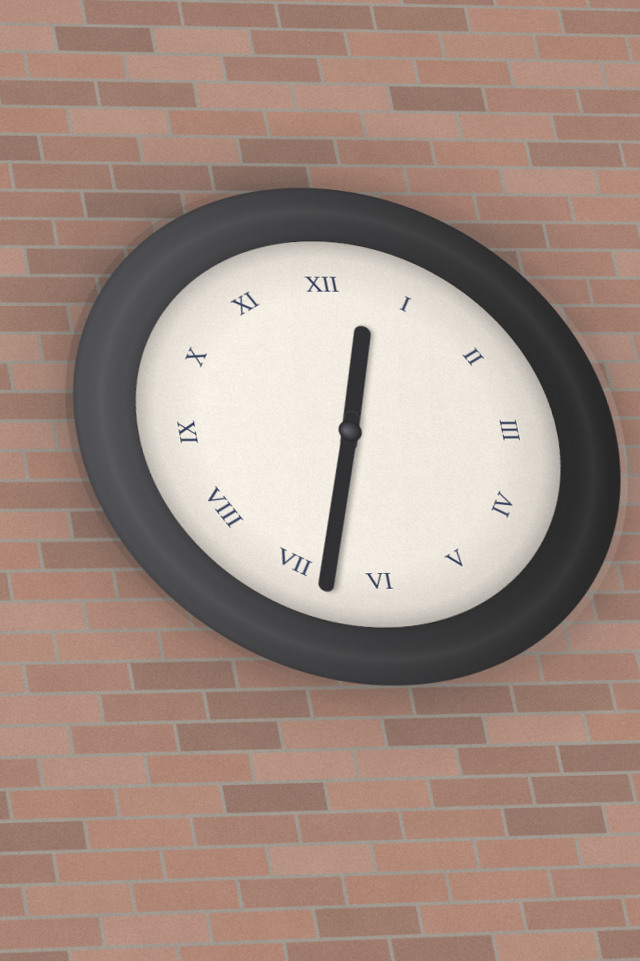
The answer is **12:33**
